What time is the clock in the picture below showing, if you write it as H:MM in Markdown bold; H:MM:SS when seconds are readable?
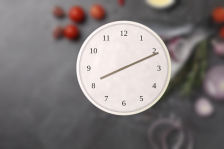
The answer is **8:11**
